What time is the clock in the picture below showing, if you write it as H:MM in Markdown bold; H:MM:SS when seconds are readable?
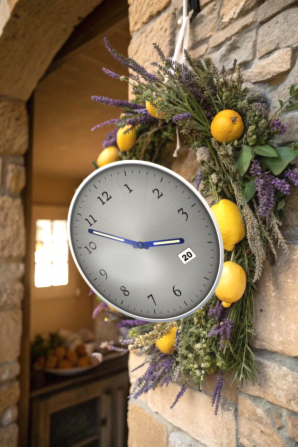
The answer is **3:53**
